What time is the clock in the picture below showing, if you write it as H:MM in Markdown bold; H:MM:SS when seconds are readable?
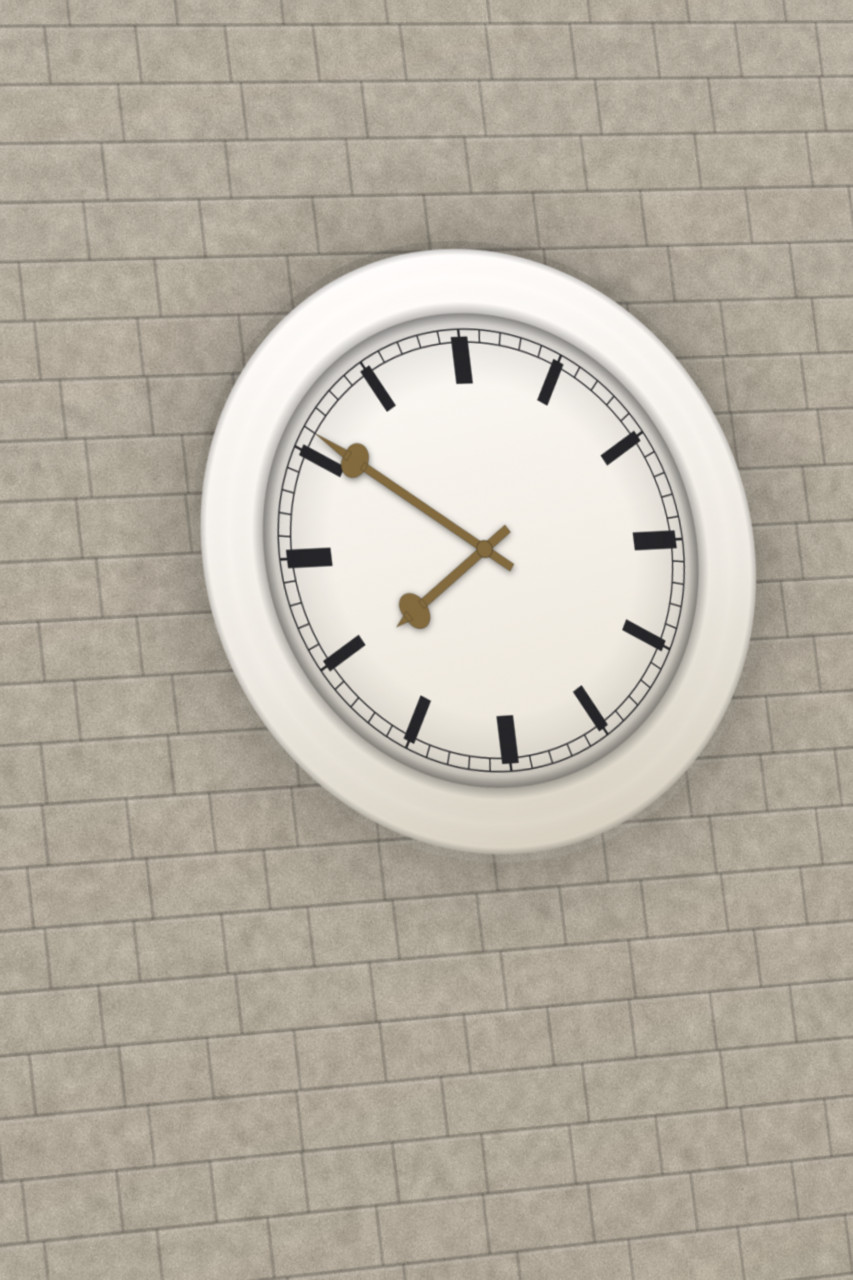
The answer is **7:51**
